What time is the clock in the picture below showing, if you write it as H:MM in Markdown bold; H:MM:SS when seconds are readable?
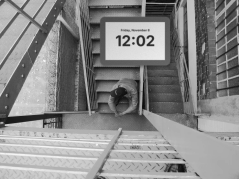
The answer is **12:02**
